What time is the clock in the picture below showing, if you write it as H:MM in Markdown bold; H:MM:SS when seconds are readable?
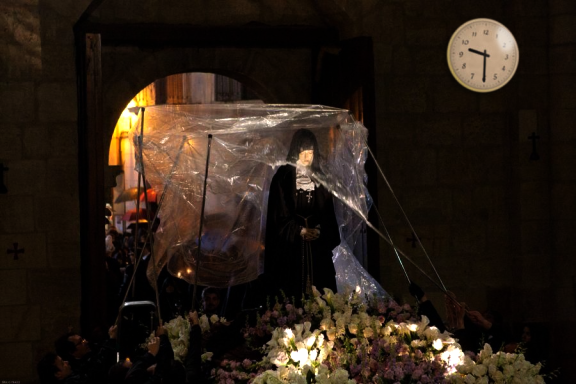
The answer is **9:30**
